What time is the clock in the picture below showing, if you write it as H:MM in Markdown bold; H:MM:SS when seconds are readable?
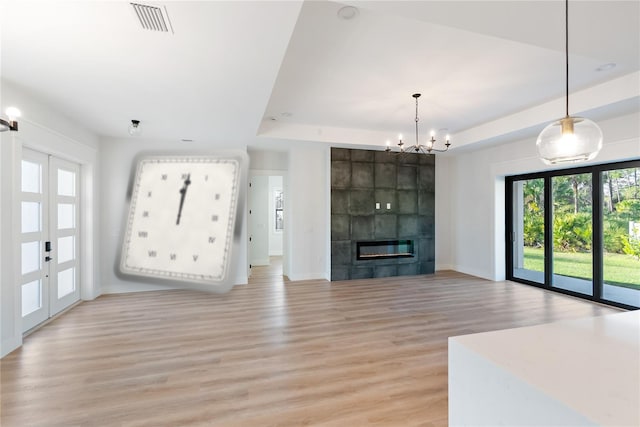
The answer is **12:01**
